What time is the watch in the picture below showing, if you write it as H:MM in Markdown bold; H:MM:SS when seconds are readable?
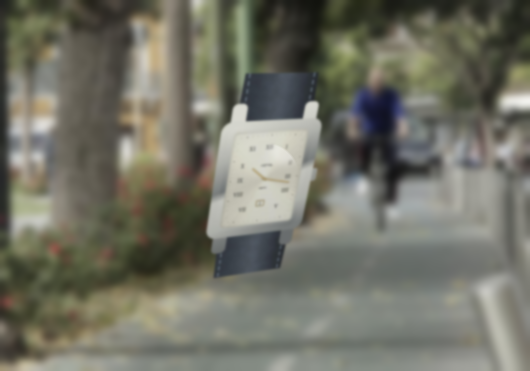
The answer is **10:17**
